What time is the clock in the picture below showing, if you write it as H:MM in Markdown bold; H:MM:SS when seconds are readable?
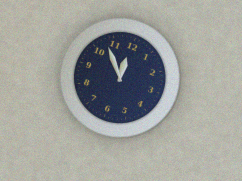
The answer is **11:53**
